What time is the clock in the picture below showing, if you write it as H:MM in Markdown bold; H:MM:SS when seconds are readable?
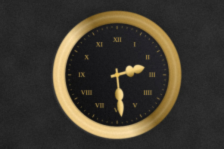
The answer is **2:29**
